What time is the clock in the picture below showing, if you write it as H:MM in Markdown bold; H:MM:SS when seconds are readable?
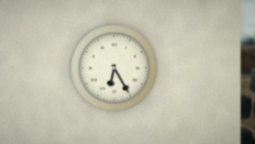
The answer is **6:25**
